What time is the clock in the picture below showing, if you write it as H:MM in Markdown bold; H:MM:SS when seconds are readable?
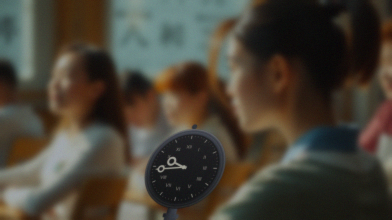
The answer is **9:44**
